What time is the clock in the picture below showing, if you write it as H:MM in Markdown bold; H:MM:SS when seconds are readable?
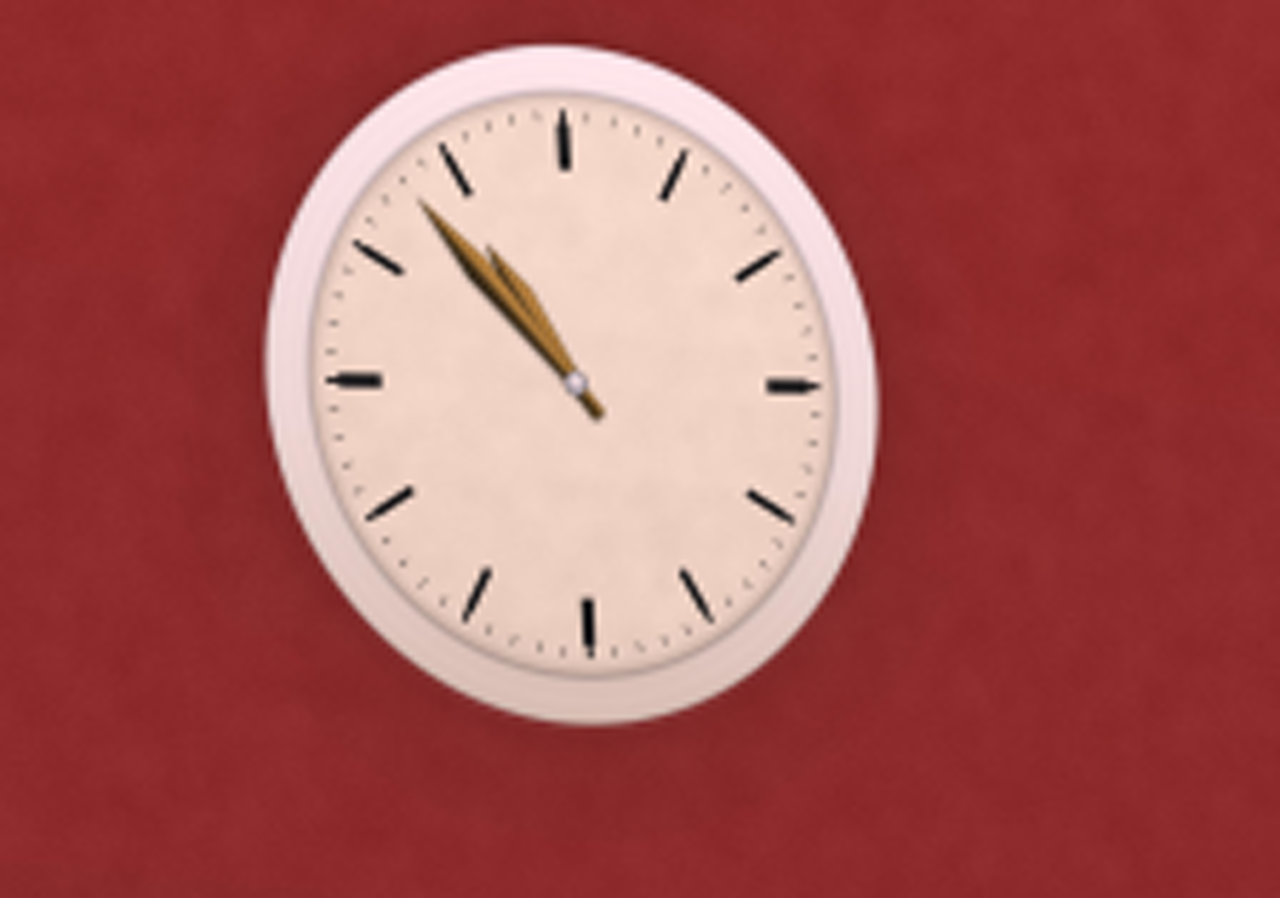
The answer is **10:53**
